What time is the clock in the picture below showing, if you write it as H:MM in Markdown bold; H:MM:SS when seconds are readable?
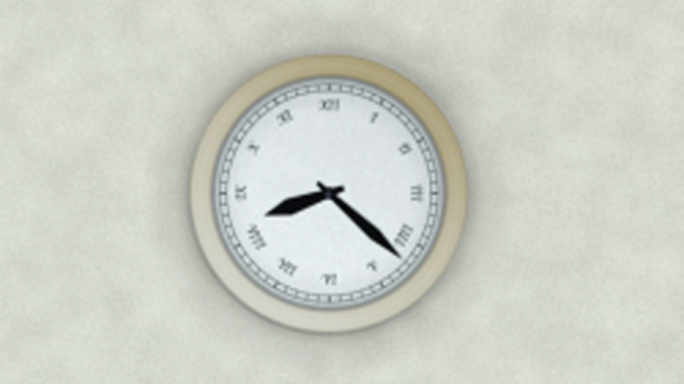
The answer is **8:22**
